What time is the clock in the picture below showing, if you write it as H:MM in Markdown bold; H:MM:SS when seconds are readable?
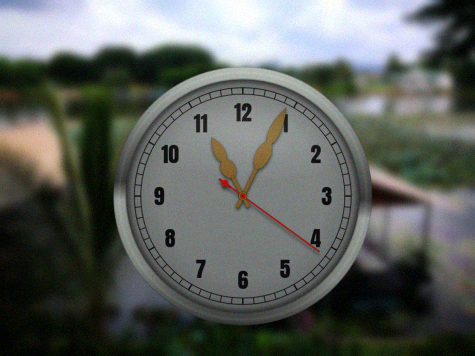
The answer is **11:04:21**
